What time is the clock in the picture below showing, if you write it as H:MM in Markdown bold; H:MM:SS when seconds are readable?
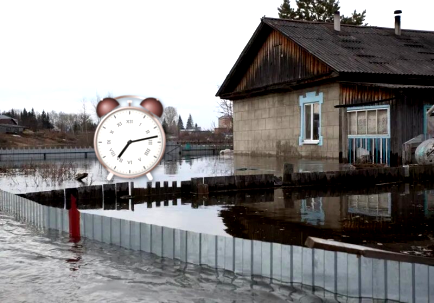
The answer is **7:13**
